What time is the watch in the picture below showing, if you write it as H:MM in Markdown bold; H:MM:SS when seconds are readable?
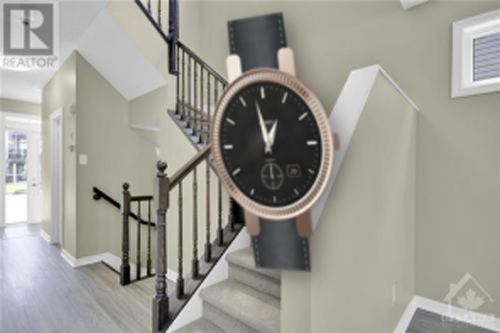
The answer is **12:58**
